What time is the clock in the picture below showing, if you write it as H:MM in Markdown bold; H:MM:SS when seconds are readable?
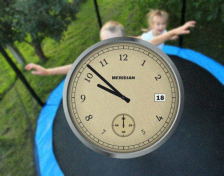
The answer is **9:52**
